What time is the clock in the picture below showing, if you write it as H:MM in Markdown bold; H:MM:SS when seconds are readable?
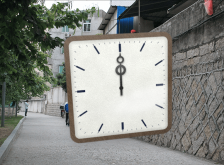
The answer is **12:00**
